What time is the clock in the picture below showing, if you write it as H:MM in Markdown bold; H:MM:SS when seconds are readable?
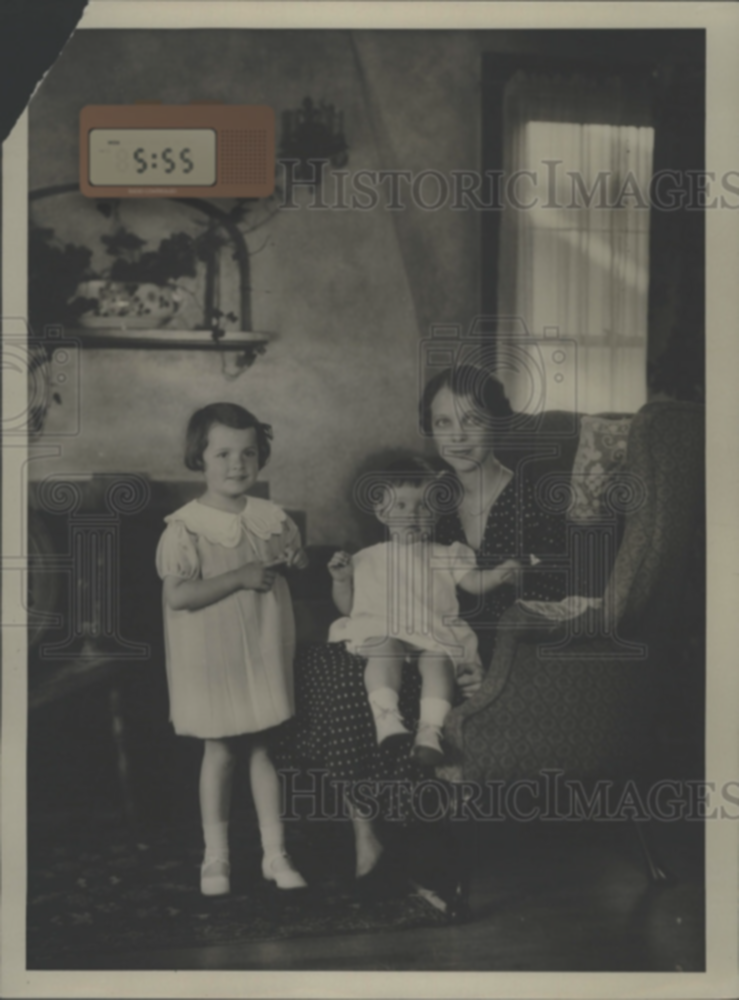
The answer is **5:55**
